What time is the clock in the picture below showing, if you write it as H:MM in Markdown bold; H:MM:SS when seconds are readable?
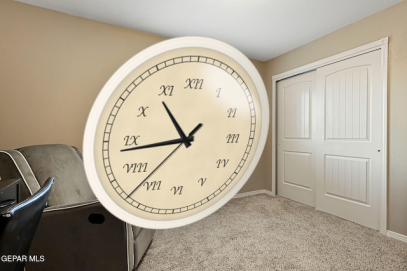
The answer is **10:43:37**
